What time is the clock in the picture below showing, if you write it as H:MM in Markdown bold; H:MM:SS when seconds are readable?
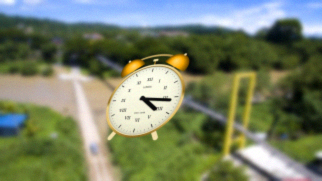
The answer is **4:16**
